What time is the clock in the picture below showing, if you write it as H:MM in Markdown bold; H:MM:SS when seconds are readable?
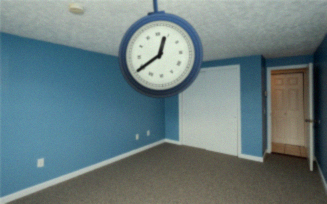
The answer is **12:40**
